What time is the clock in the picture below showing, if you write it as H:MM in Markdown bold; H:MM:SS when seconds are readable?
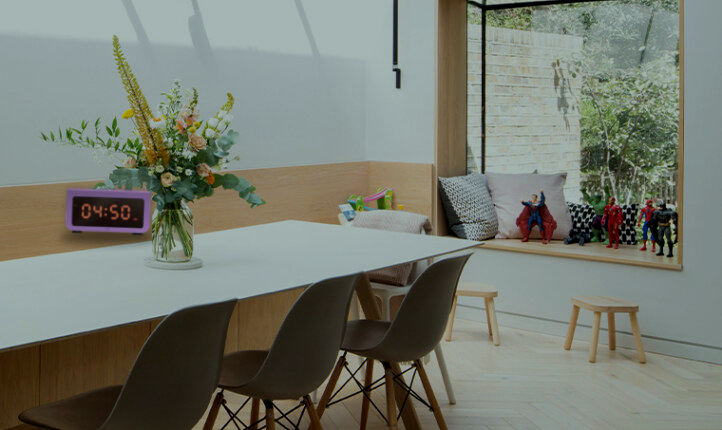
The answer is **4:50**
